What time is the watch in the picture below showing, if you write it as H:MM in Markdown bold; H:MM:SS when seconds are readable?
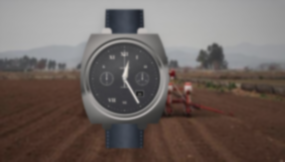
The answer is **12:25**
